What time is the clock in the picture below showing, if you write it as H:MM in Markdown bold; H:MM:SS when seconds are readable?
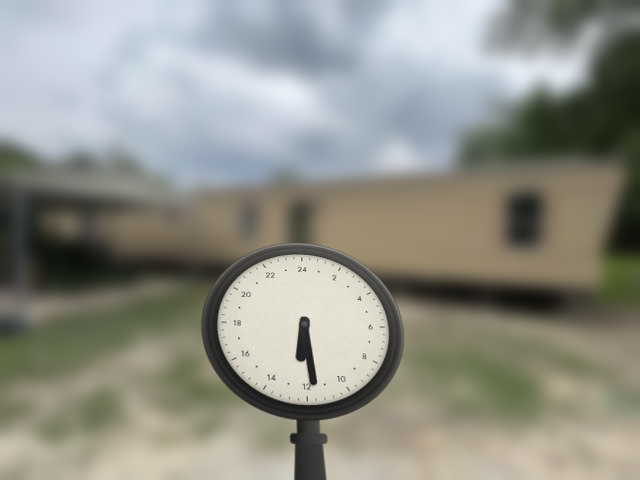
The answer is **12:29**
